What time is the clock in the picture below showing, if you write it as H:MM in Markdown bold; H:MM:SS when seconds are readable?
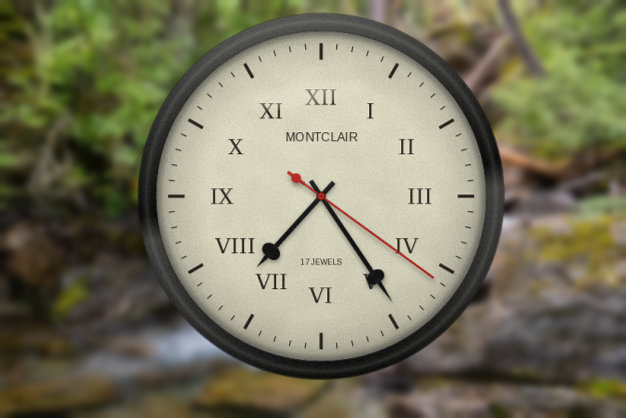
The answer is **7:24:21**
